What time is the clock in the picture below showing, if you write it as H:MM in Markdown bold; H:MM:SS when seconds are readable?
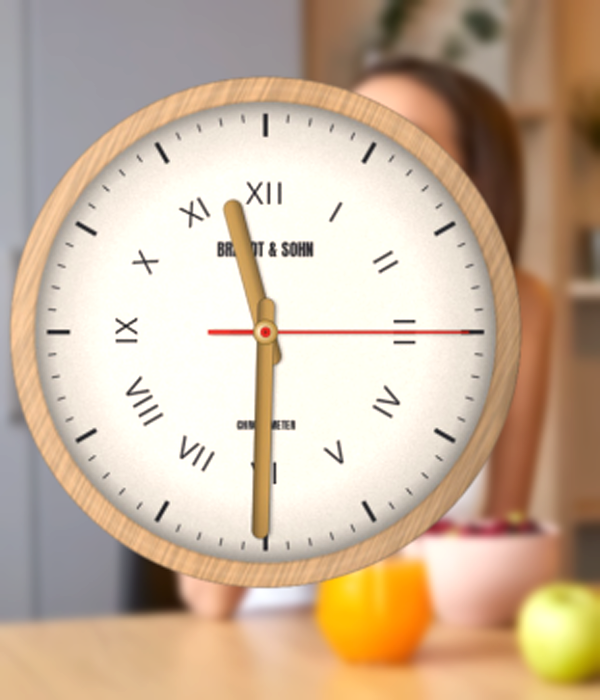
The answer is **11:30:15**
